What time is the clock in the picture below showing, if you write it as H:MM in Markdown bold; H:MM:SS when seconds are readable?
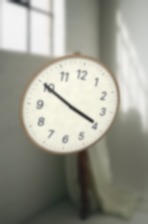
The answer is **3:50**
